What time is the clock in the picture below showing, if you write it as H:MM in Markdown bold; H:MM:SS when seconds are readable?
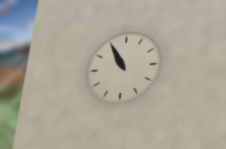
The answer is **10:55**
